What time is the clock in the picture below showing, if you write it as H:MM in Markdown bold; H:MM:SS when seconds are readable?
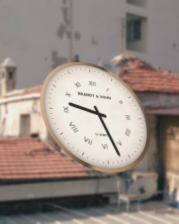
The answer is **9:27**
